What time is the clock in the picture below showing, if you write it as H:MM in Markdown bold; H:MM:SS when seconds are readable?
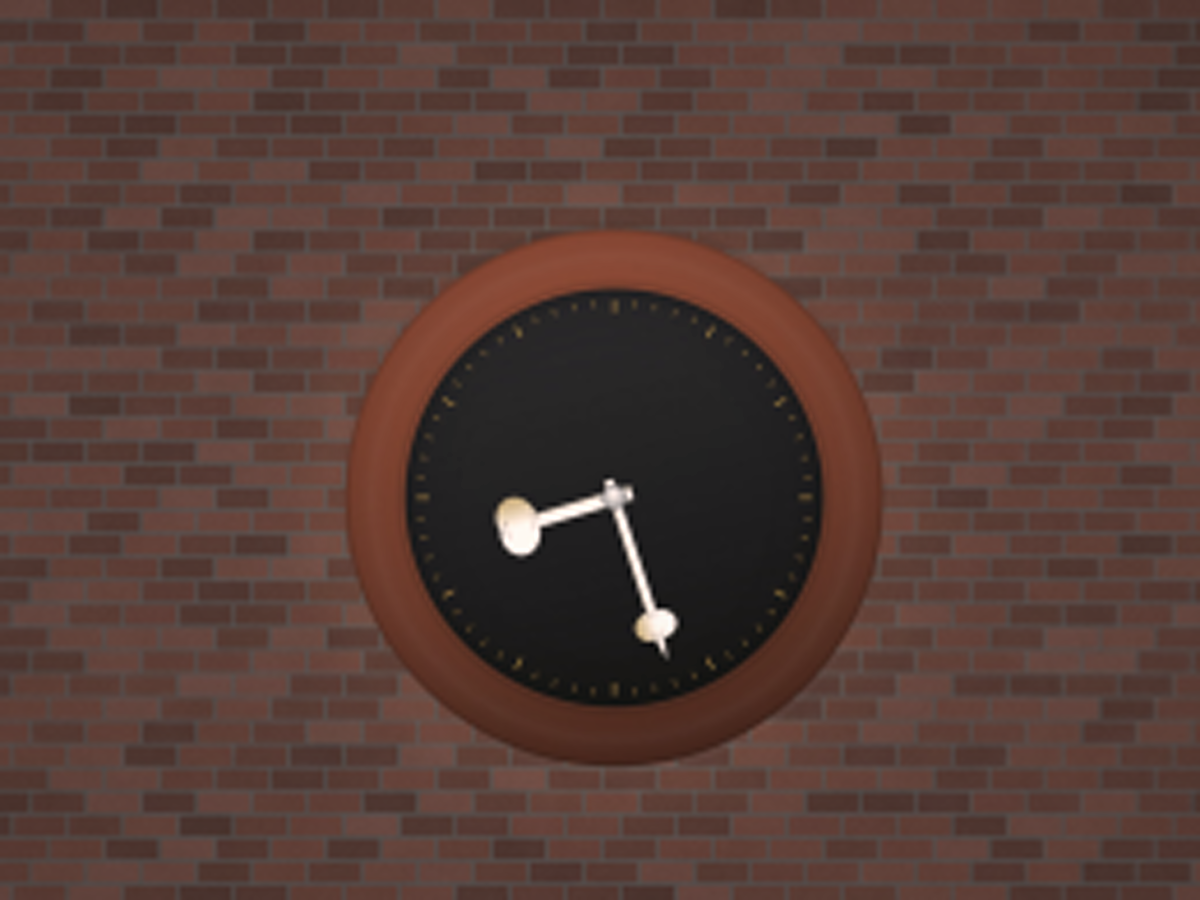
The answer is **8:27**
